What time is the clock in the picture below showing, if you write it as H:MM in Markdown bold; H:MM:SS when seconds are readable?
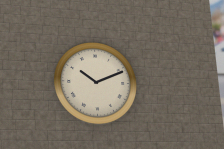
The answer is **10:11**
